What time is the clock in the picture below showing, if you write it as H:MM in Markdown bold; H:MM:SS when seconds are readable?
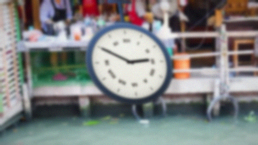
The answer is **2:50**
